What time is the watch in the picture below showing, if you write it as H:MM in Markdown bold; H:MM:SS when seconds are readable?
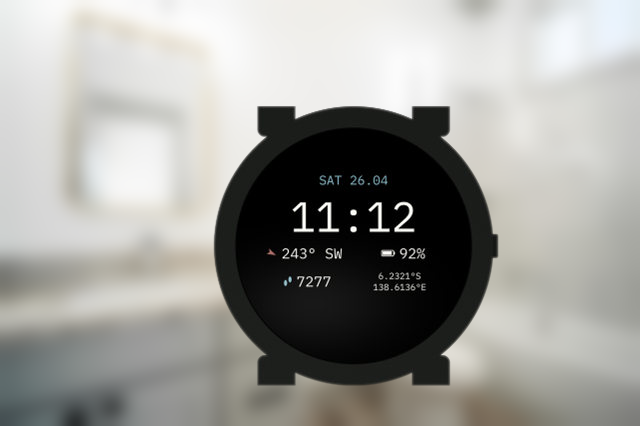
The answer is **11:12**
